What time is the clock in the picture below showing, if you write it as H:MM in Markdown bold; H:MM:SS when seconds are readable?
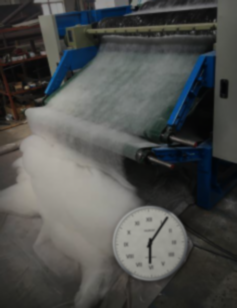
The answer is **6:06**
